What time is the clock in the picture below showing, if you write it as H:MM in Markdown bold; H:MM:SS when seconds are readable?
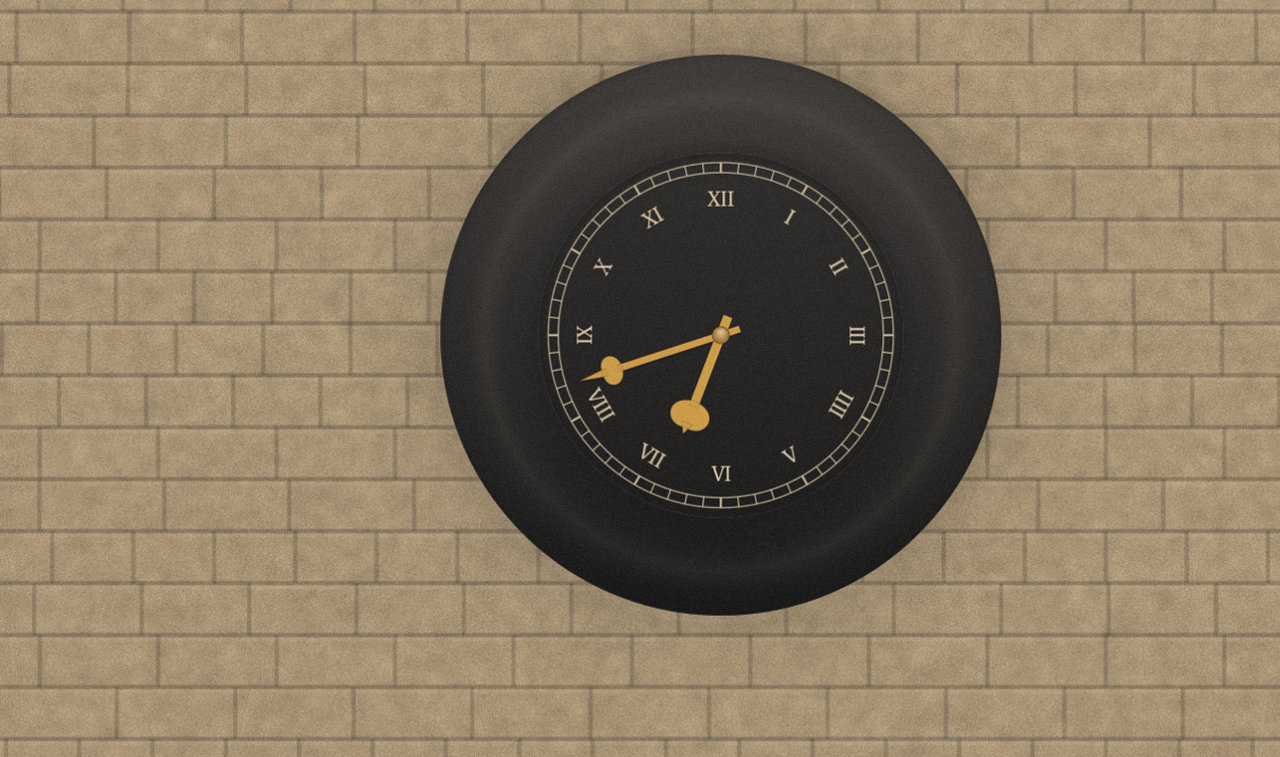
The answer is **6:42**
